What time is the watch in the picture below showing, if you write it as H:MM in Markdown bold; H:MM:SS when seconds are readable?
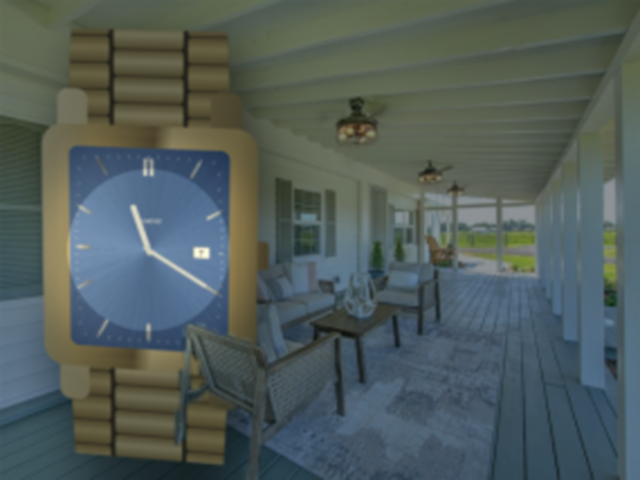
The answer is **11:20**
